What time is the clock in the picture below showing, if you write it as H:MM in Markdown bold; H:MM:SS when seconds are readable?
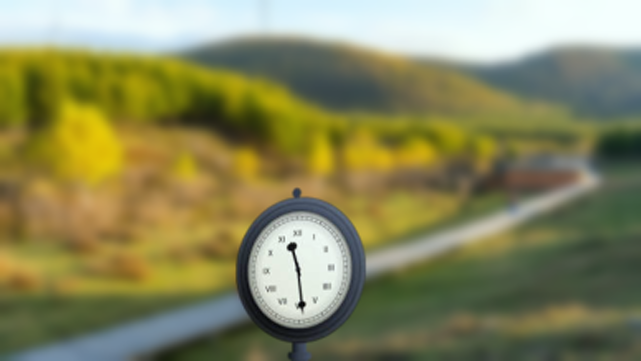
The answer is **11:29**
